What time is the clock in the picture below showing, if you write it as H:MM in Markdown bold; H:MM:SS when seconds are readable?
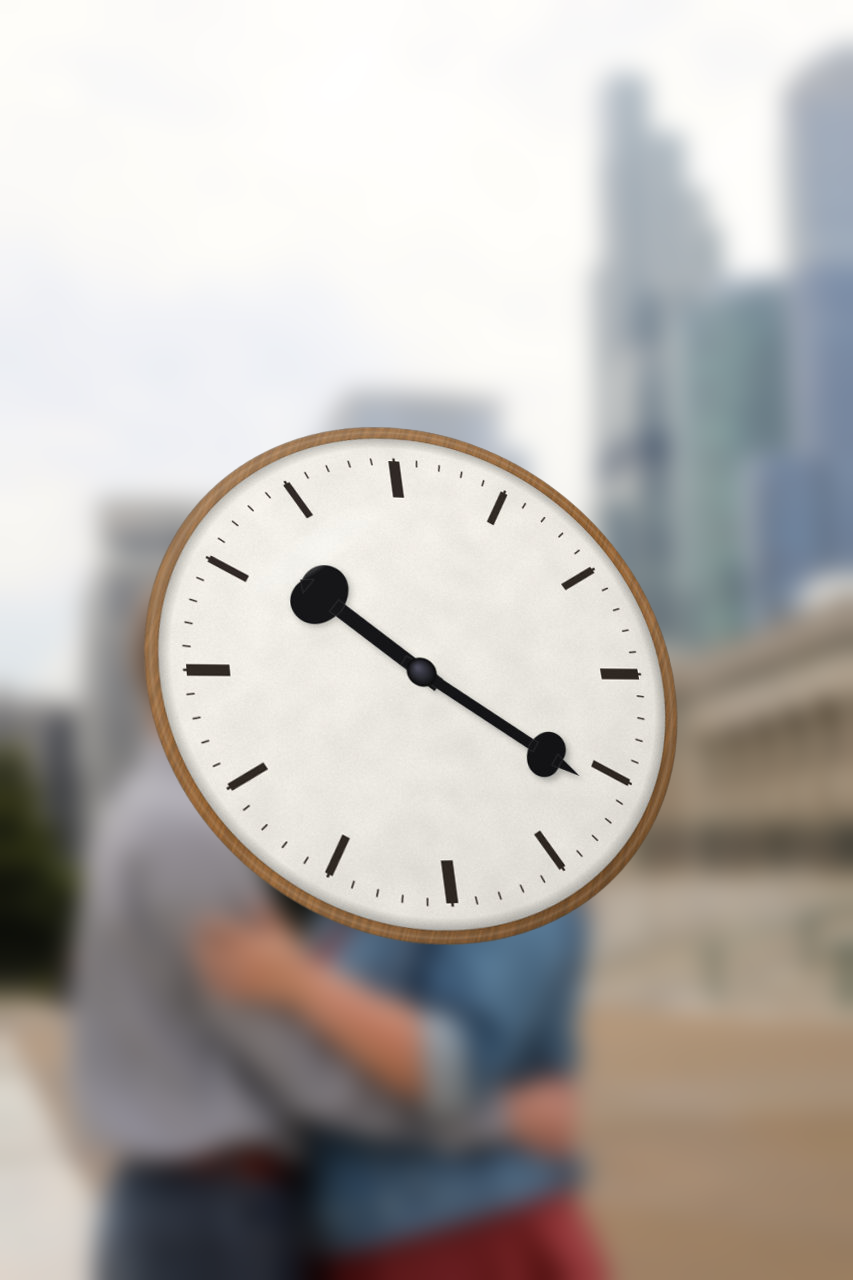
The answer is **10:21**
